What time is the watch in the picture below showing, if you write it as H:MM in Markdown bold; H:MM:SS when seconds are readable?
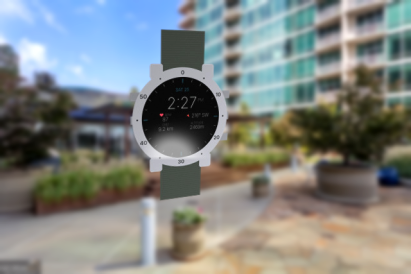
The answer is **2:27**
